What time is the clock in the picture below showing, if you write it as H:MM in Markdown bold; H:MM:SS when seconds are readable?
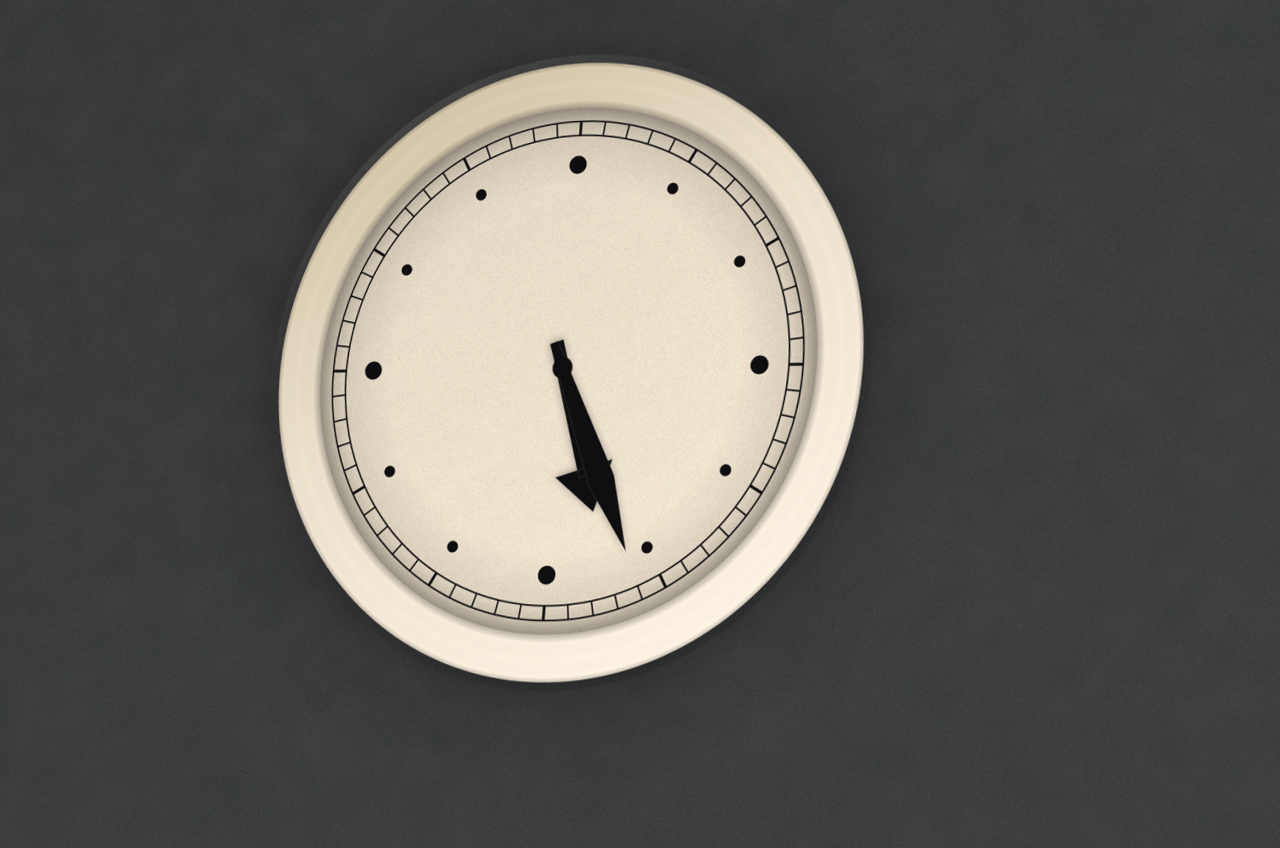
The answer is **5:26**
